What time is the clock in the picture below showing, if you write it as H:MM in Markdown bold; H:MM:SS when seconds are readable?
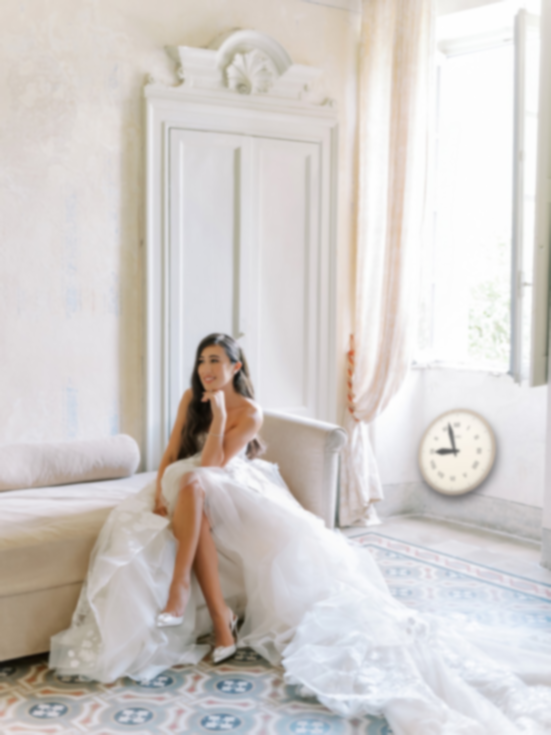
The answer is **8:57**
